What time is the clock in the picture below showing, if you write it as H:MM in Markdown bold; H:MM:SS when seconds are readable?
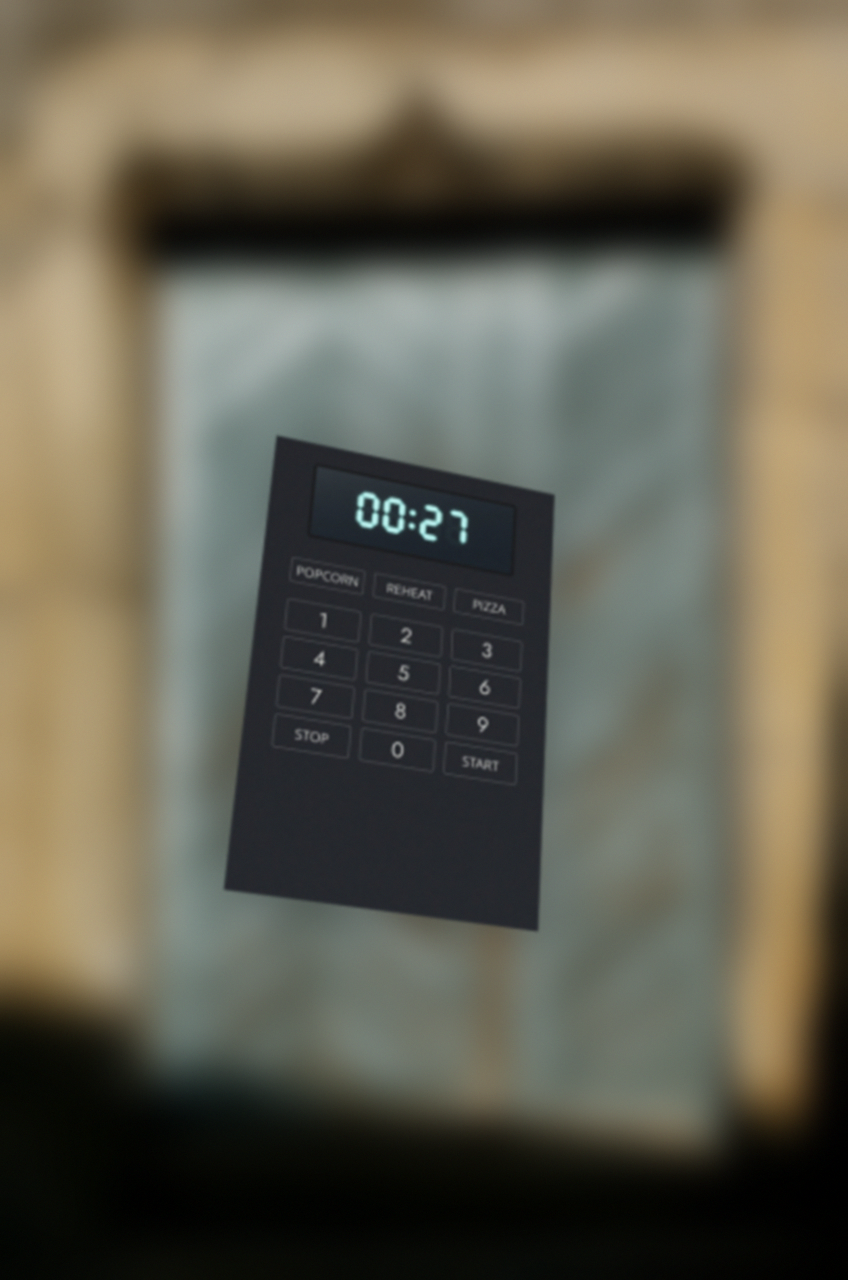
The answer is **0:27**
